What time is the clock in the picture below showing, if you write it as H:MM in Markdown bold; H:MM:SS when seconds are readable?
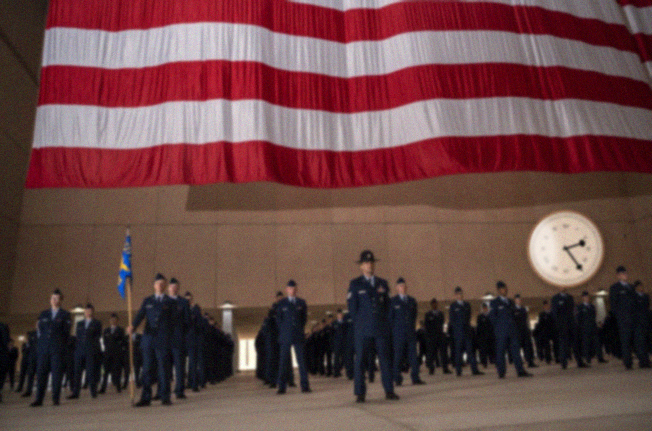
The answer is **2:24**
